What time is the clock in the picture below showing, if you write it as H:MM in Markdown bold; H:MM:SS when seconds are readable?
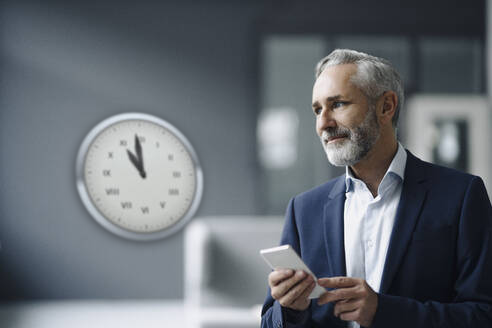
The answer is **10:59**
